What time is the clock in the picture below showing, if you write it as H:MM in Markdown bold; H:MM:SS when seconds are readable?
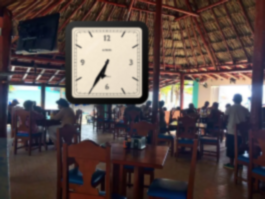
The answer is **6:35**
